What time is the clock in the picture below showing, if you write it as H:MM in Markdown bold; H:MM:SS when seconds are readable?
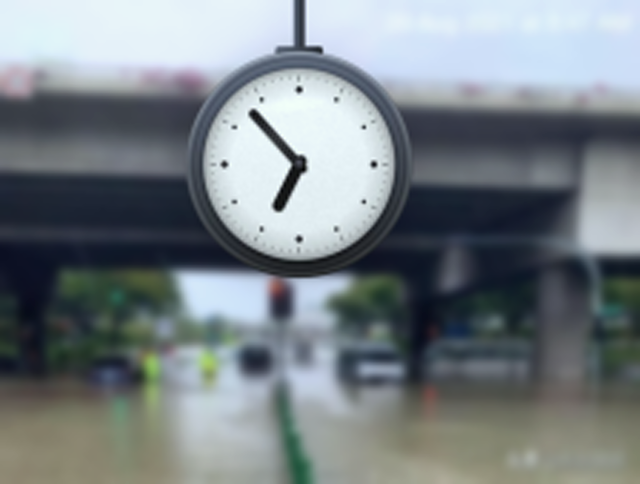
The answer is **6:53**
